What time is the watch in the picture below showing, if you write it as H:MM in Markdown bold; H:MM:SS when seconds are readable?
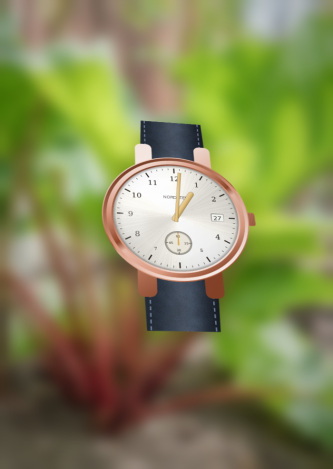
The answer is **1:01**
